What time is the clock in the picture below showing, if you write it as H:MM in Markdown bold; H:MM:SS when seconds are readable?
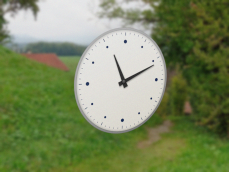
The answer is **11:11**
